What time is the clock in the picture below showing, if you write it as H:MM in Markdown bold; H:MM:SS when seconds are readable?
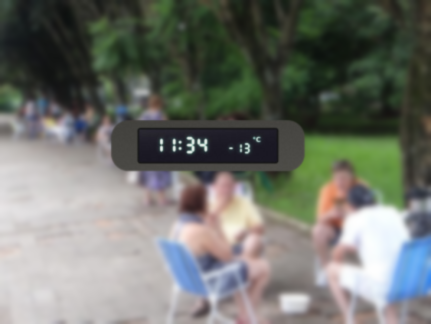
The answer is **11:34**
